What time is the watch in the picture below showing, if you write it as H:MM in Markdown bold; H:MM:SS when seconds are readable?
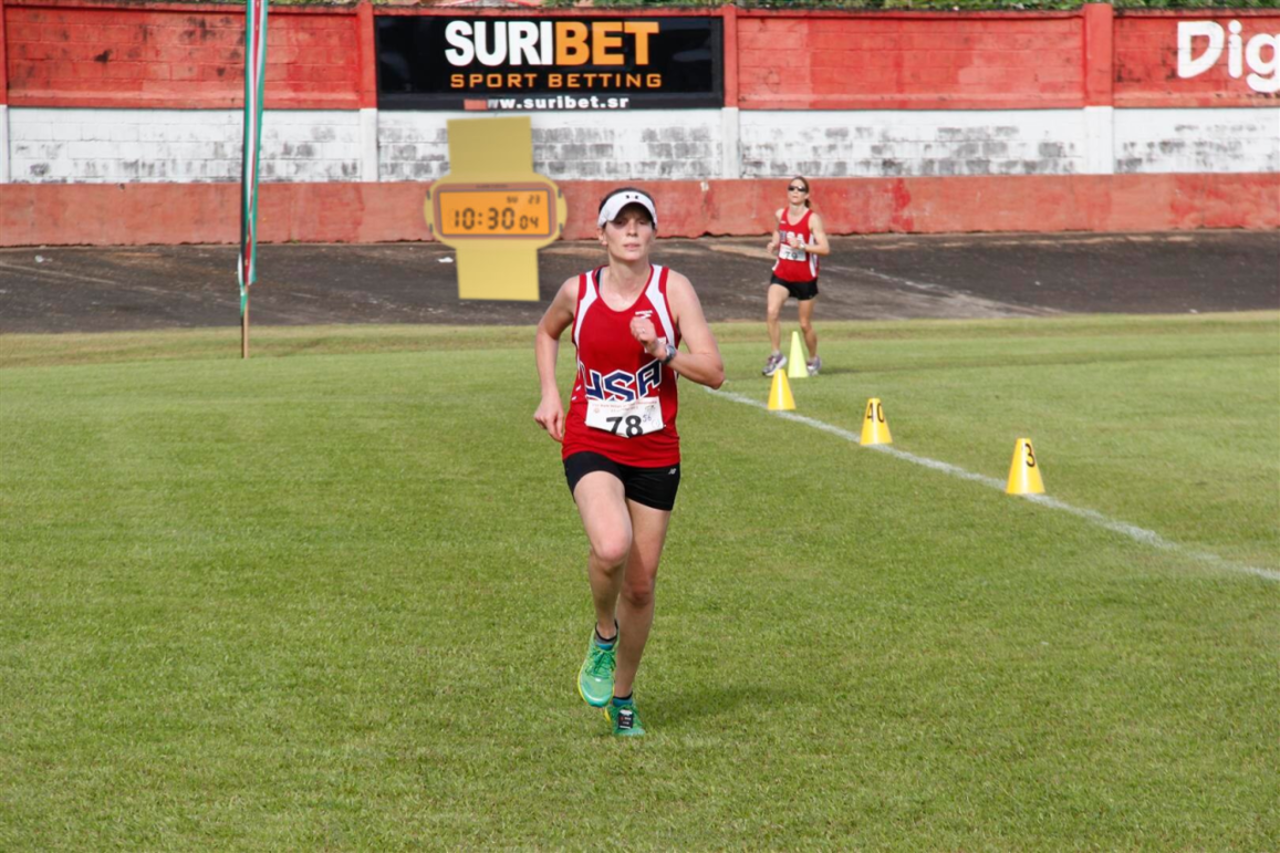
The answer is **10:30:04**
